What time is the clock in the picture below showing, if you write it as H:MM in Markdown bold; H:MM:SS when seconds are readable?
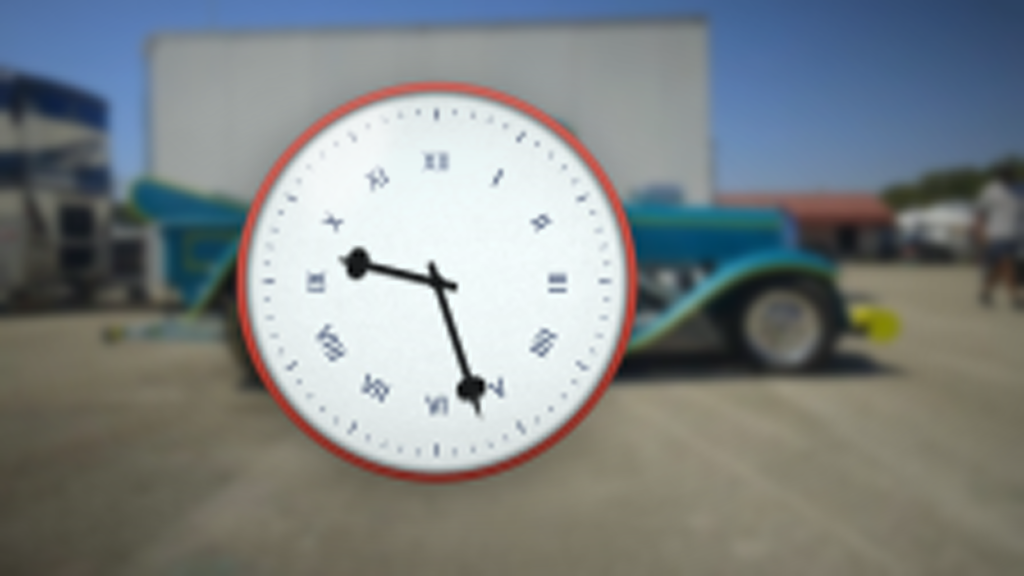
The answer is **9:27**
